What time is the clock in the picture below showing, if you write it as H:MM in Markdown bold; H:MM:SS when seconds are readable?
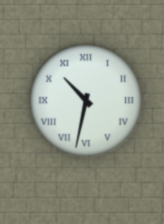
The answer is **10:32**
